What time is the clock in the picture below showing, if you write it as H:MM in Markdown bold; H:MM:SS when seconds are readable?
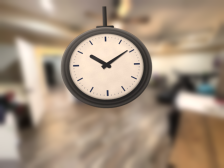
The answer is **10:09**
